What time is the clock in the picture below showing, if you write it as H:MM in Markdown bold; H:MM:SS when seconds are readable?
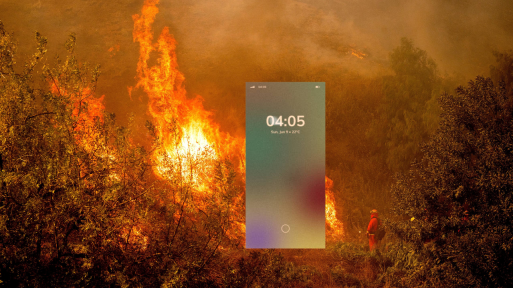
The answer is **4:05**
